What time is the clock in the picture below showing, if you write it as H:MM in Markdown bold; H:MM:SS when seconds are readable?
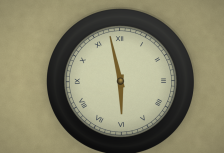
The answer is **5:58**
